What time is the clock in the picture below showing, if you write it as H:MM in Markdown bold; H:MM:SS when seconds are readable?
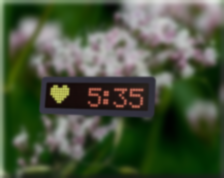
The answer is **5:35**
